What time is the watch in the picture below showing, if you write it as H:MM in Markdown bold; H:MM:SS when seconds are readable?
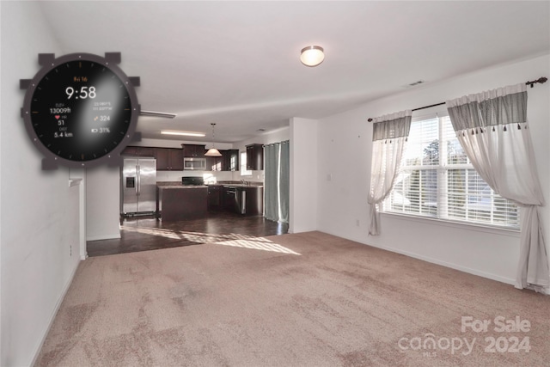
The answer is **9:58**
